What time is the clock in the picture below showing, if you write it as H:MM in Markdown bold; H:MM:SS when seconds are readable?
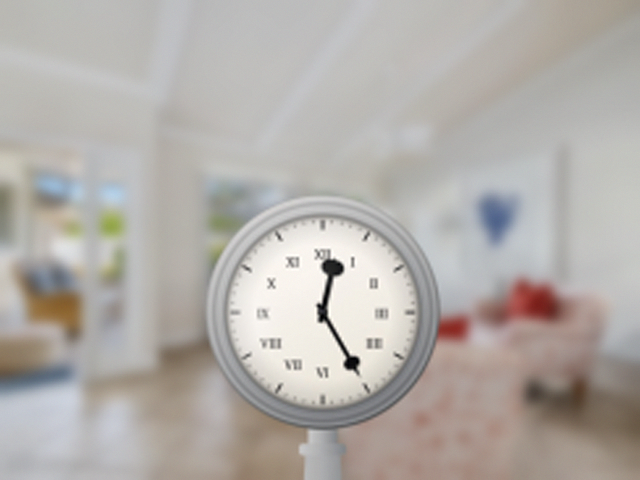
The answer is **12:25**
